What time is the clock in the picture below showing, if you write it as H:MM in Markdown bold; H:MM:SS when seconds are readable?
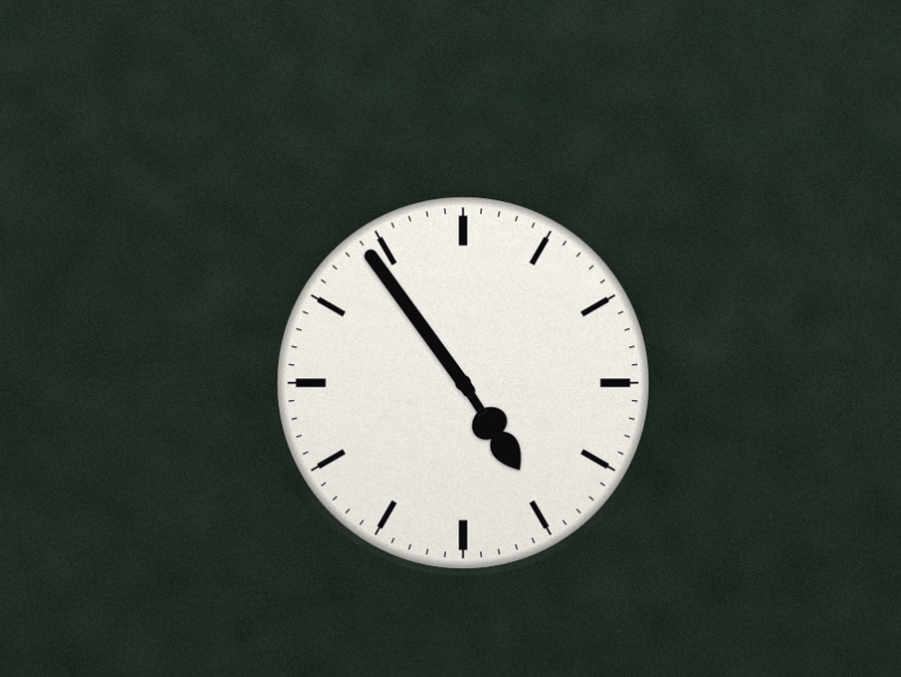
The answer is **4:54**
